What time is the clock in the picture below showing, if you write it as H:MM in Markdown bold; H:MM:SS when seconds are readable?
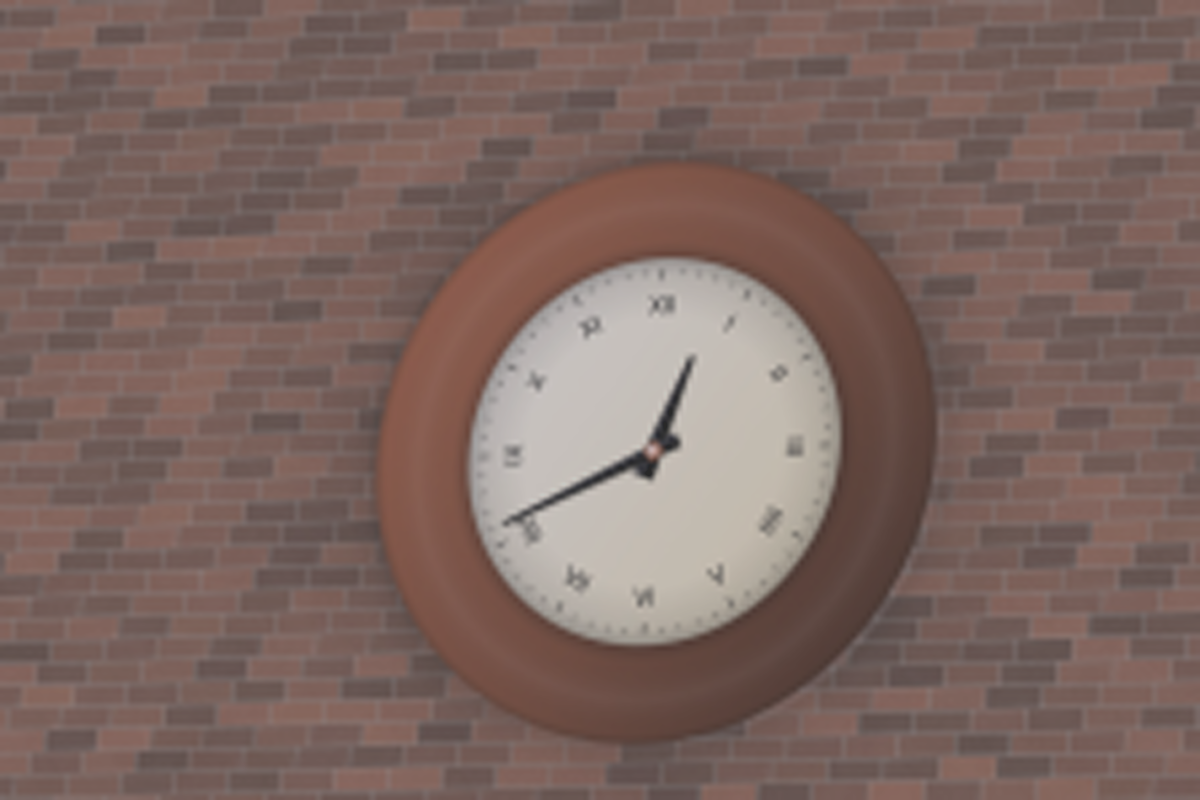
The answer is **12:41**
